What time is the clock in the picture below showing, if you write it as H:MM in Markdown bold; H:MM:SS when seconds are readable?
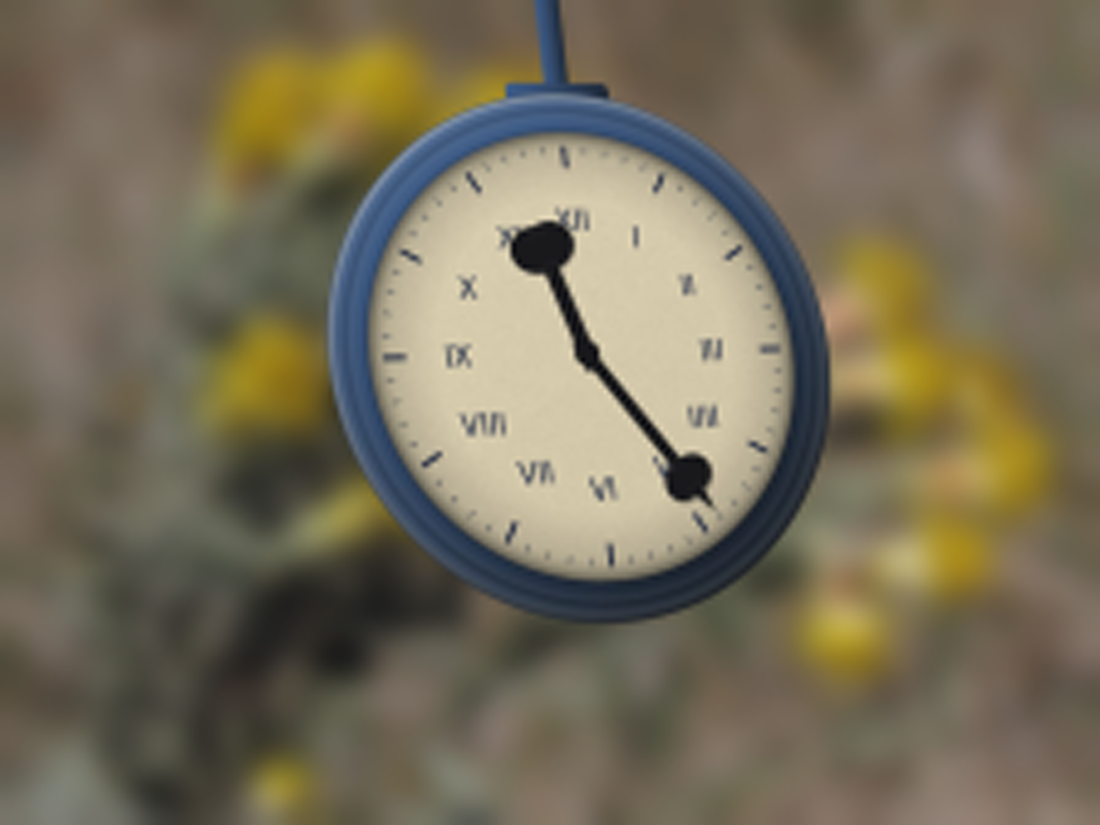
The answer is **11:24**
